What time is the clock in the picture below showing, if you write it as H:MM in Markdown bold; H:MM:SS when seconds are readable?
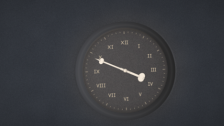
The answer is **3:49**
